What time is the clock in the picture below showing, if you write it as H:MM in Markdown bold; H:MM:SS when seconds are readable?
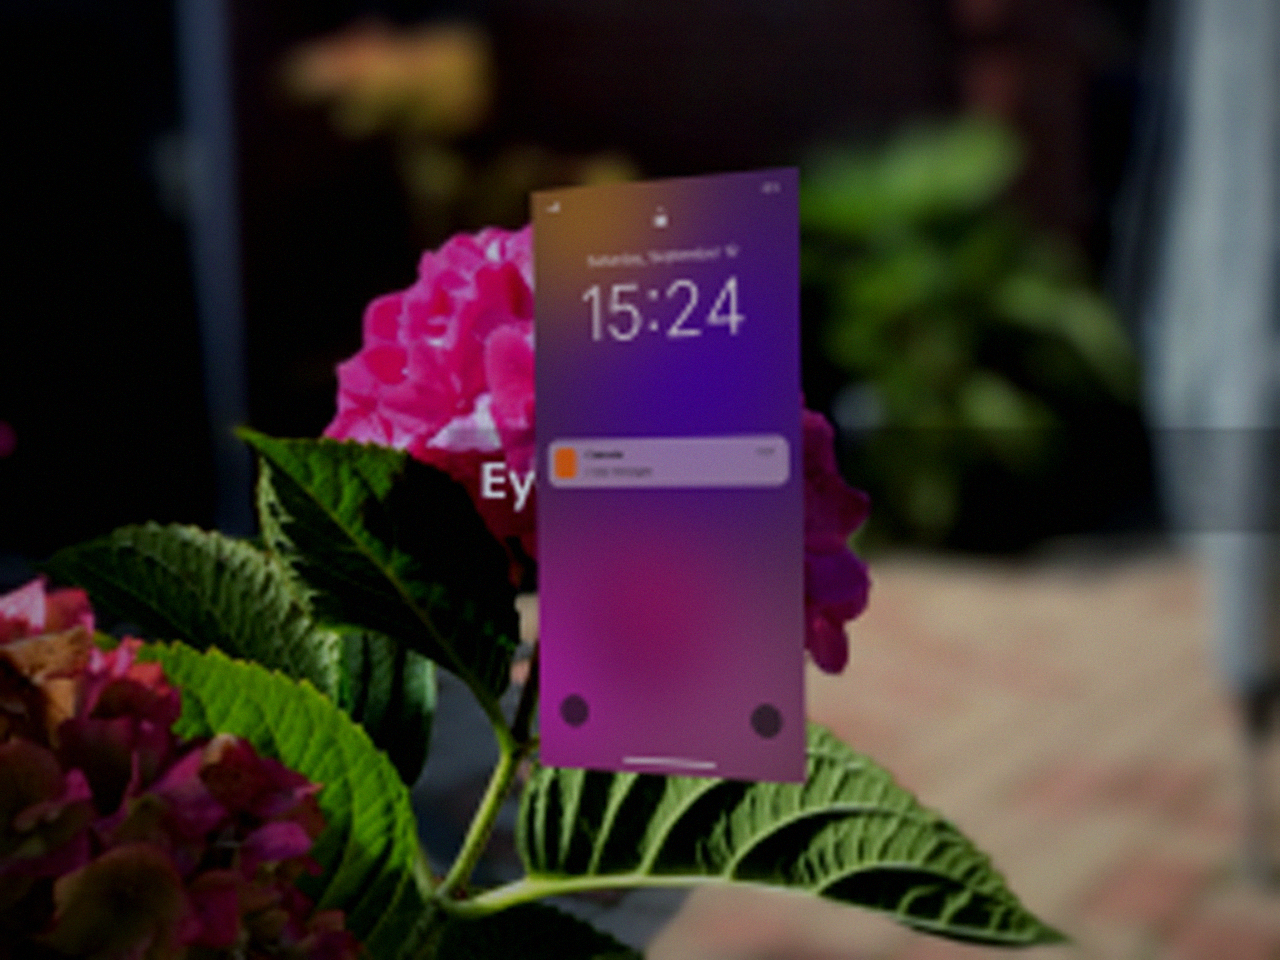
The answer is **15:24**
